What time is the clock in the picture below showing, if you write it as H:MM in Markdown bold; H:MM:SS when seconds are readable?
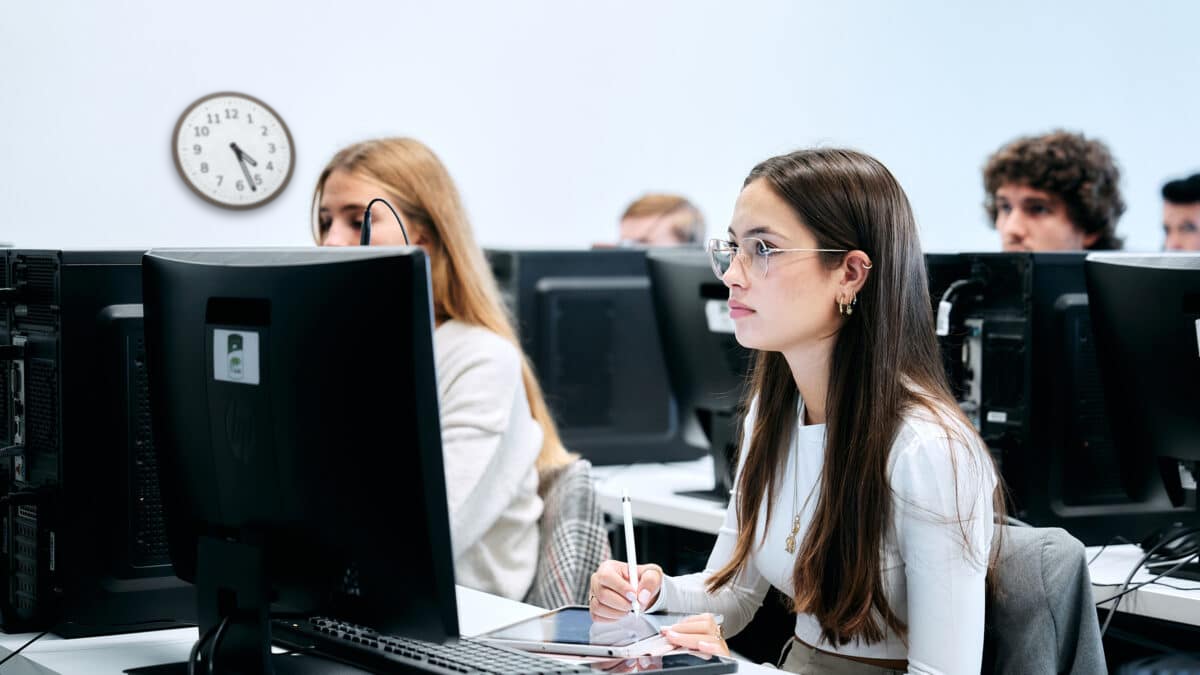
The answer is **4:27**
